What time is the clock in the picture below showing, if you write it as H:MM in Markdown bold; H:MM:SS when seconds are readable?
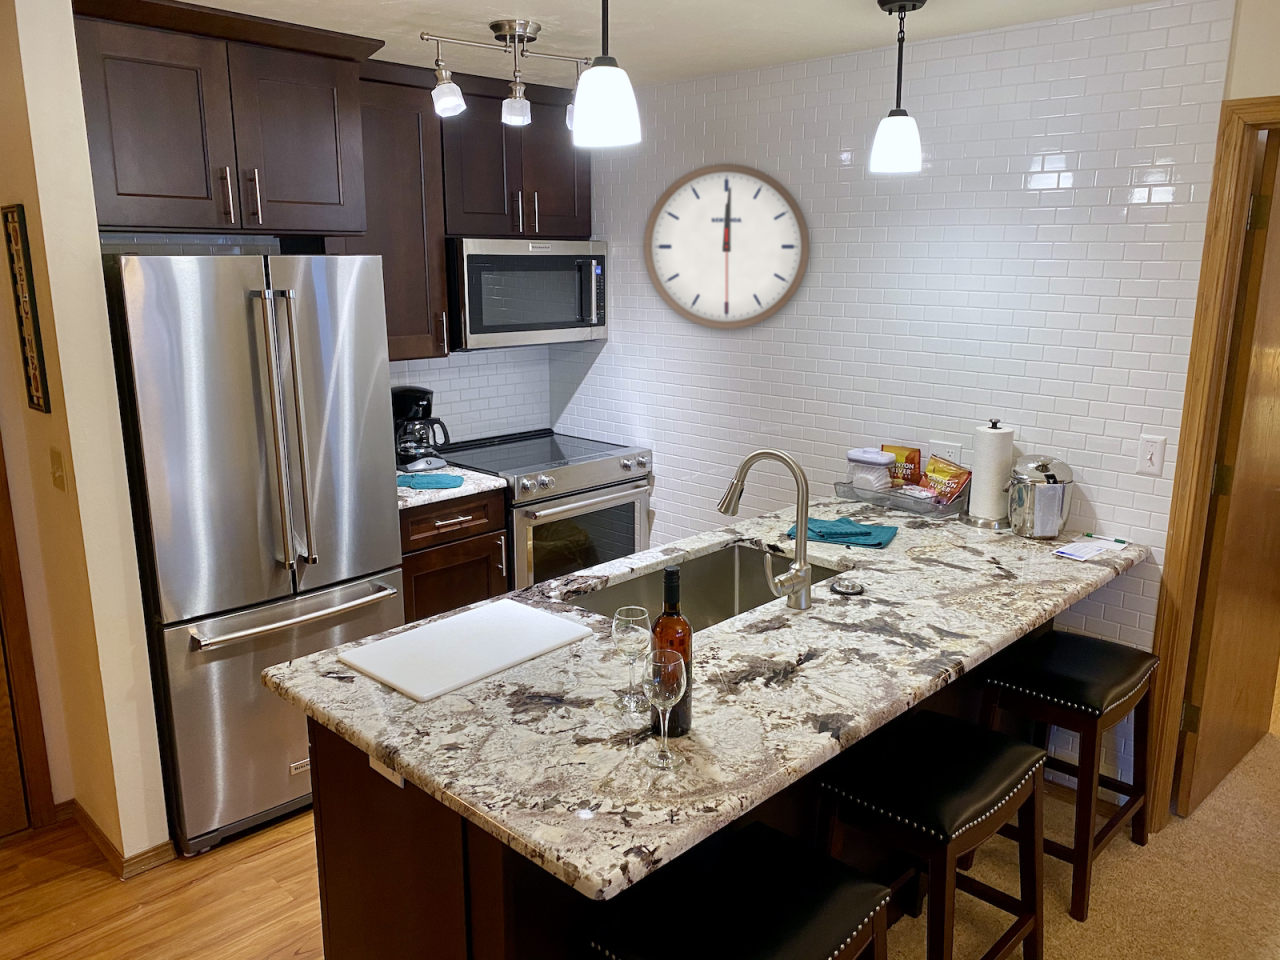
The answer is **12:00:30**
